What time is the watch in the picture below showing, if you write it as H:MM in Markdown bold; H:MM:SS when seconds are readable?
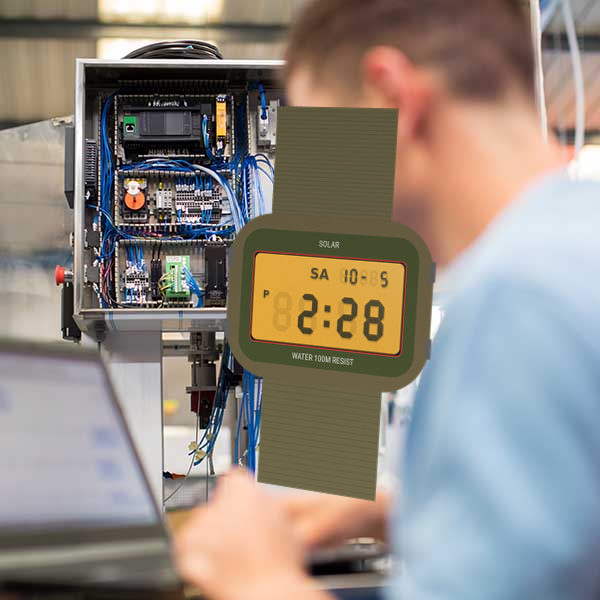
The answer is **2:28**
